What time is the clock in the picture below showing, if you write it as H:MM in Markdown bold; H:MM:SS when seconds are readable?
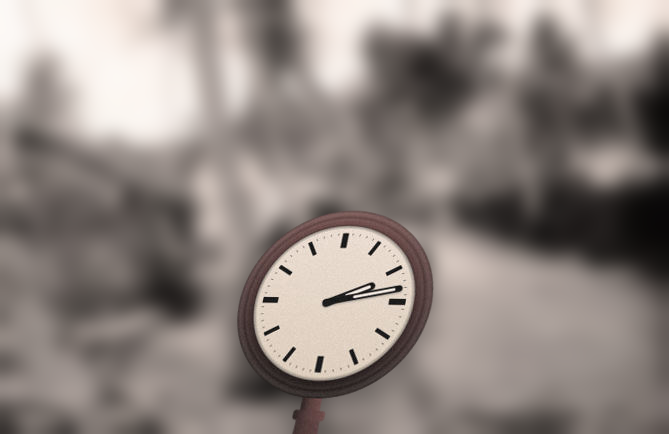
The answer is **2:13**
